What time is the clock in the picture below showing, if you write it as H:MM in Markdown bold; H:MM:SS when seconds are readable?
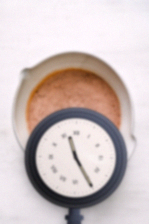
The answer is **11:25**
